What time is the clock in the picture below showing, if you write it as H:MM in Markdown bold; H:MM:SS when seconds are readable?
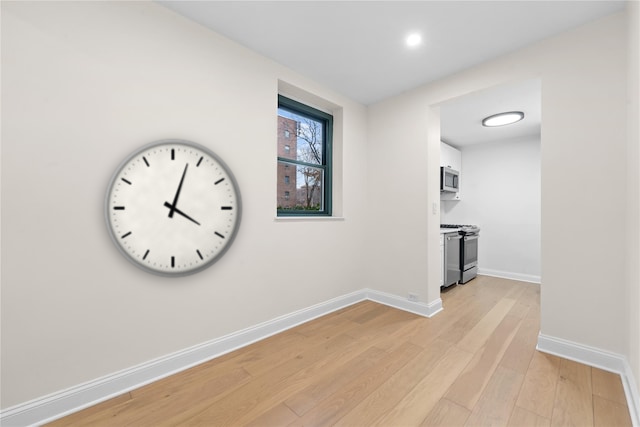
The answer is **4:03**
